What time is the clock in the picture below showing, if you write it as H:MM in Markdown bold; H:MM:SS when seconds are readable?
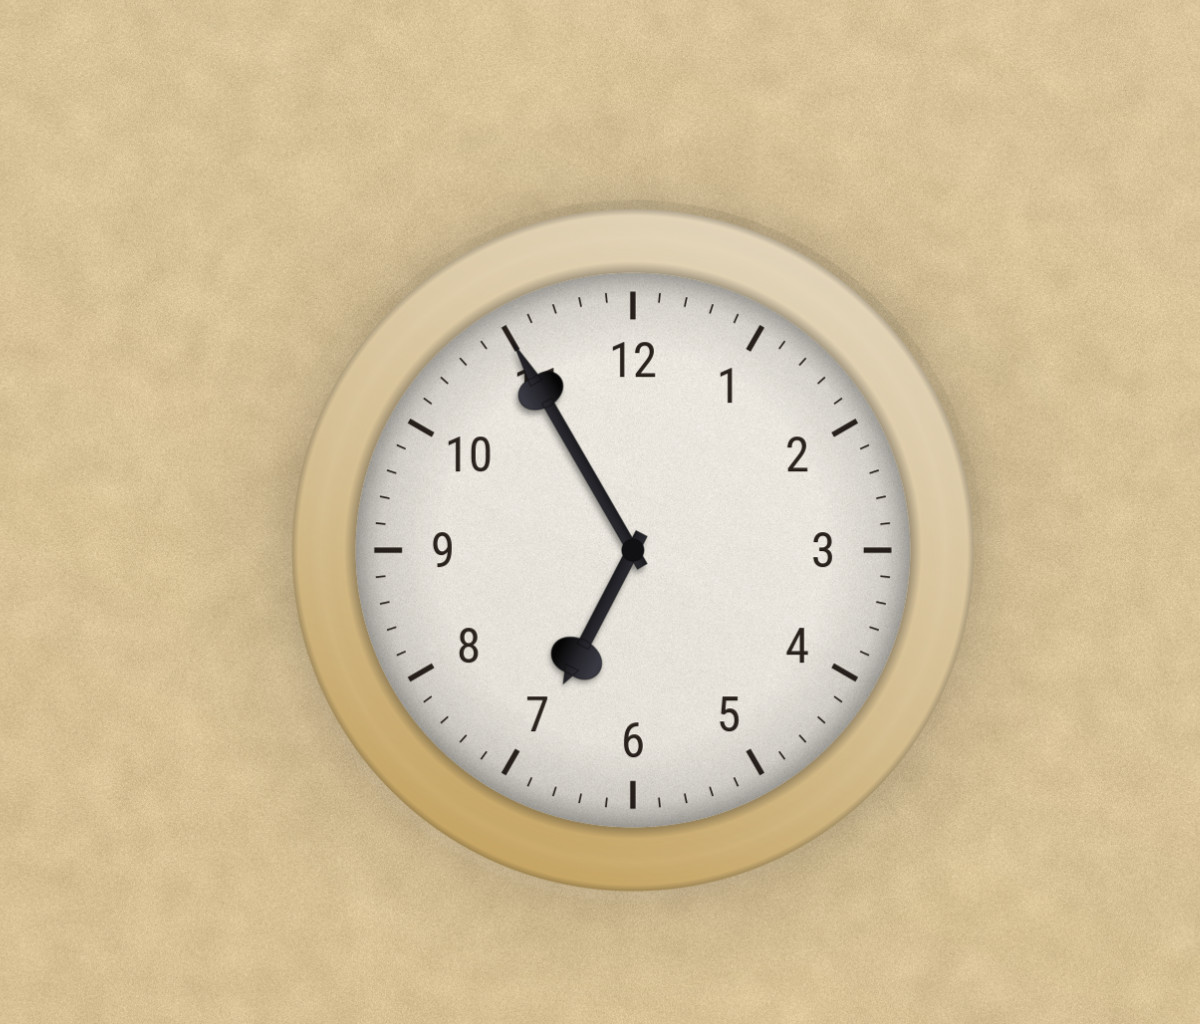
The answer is **6:55**
